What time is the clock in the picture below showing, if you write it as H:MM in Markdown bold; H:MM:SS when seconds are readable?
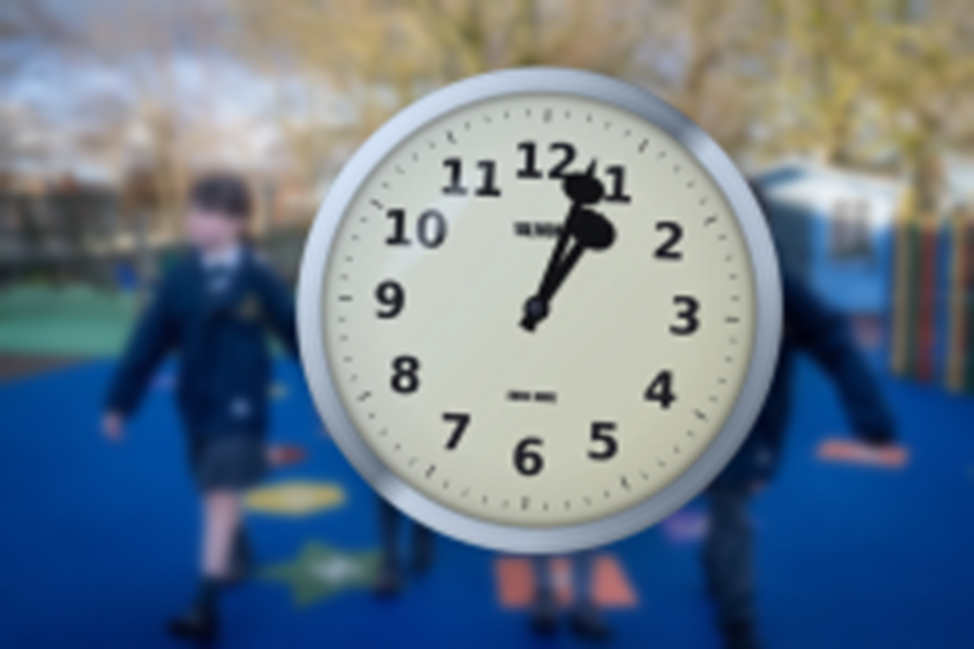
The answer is **1:03**
